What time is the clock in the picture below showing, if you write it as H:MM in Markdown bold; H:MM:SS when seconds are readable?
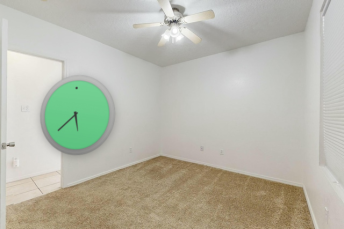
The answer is **5:38**
